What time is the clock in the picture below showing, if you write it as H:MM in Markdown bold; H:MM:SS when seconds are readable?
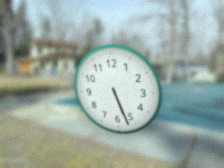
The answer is **5:27**
